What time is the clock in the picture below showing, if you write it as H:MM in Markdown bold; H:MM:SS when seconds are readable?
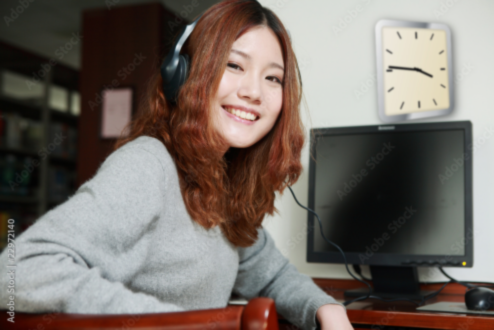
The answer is **3:46**
